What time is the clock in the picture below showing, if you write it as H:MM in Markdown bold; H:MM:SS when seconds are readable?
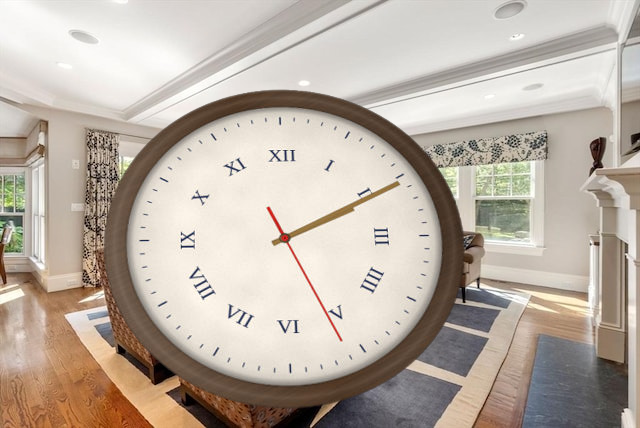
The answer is **2:10:26**
